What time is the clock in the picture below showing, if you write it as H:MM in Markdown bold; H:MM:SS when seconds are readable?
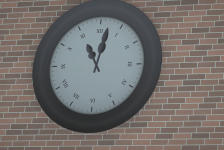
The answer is **11:02**
